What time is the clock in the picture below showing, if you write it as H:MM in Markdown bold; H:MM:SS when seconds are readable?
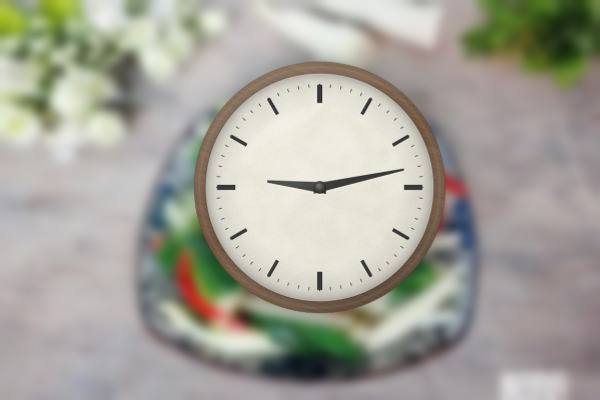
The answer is **9:13**
